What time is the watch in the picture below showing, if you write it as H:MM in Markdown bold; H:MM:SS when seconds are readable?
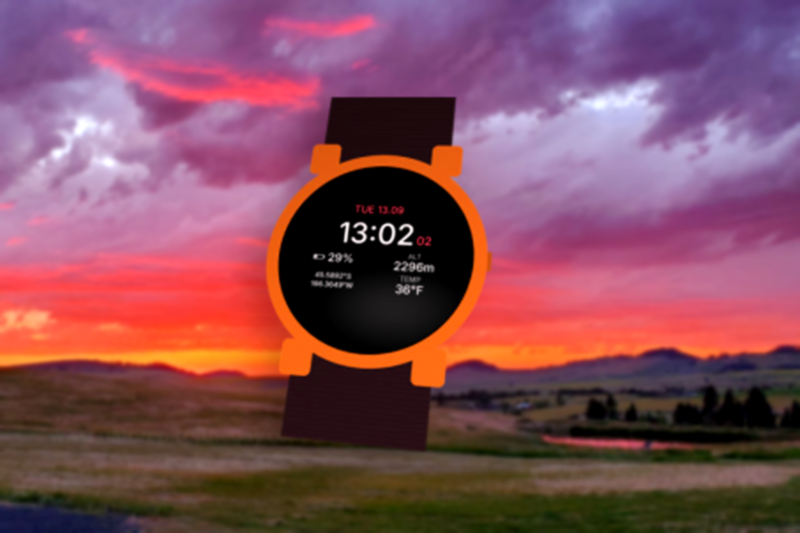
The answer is **13:02**
